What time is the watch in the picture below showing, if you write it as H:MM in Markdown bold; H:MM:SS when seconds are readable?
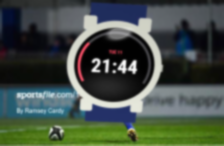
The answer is **21:44**
